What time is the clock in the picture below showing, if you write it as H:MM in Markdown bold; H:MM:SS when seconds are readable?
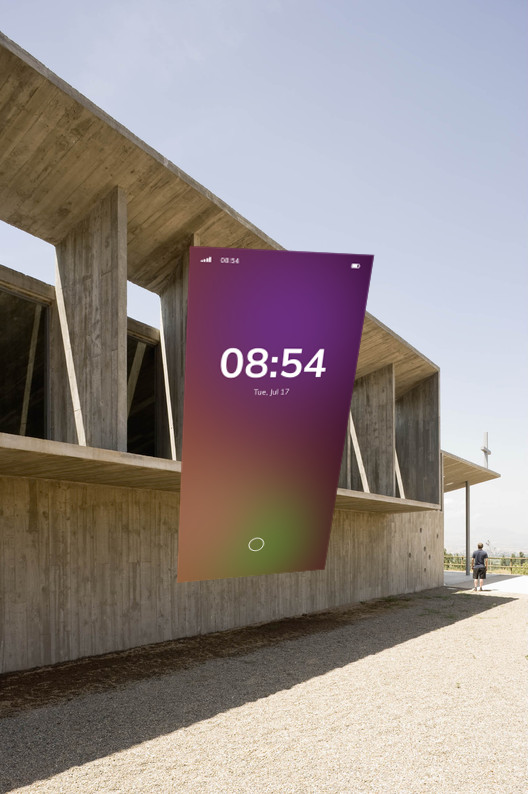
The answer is **8:54**
